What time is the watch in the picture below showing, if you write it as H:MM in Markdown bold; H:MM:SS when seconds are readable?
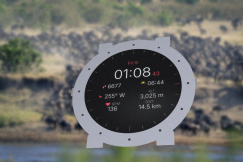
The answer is **1:08**
